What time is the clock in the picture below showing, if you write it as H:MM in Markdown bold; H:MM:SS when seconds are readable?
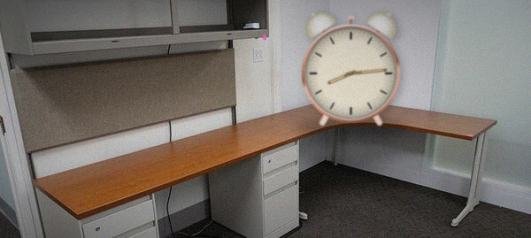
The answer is **8:14**
